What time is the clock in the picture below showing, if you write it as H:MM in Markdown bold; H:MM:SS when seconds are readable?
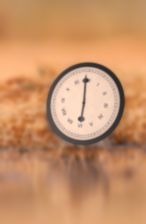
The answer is **5:59**
